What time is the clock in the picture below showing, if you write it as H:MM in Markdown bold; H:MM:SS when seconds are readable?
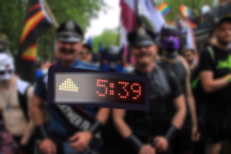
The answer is **5:39**
